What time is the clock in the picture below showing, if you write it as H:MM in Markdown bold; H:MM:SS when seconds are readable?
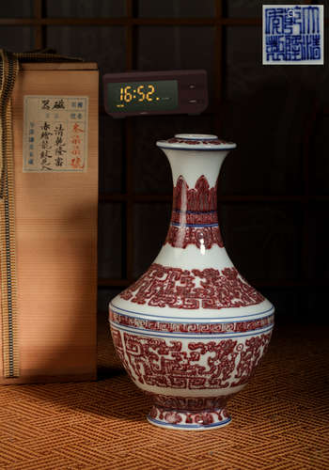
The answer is **16:52**
